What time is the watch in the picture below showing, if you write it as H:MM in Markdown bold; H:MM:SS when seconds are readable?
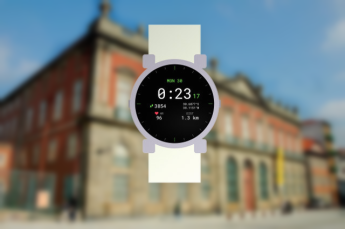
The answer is **0:23**
